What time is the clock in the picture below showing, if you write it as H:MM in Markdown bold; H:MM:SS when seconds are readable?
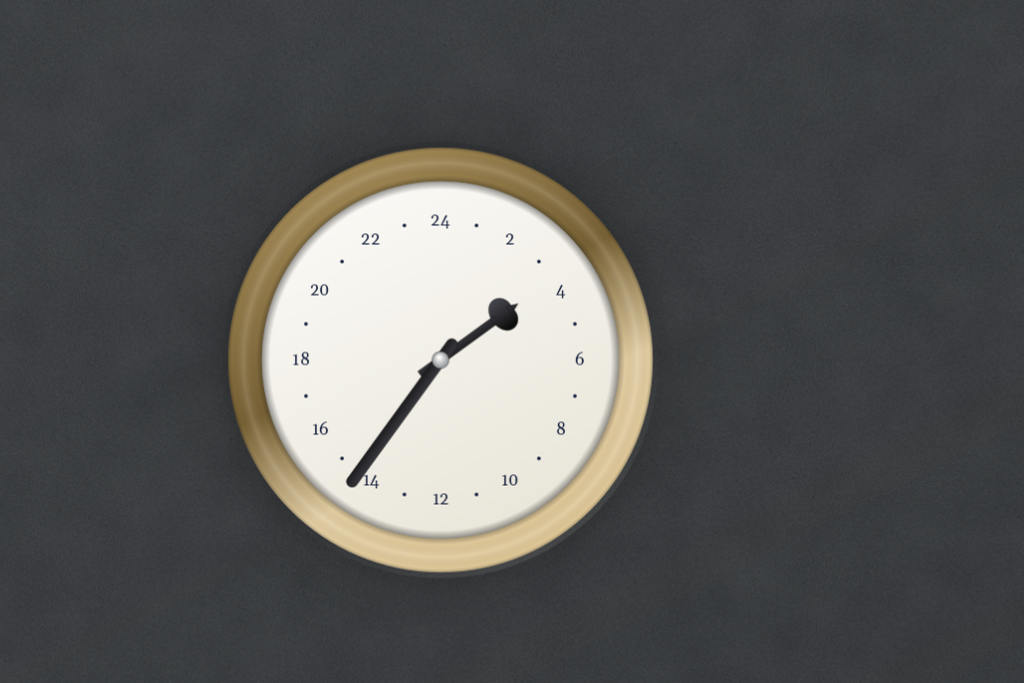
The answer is **3:36**
